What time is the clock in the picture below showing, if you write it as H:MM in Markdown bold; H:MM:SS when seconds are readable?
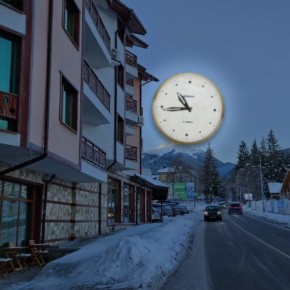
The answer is **10:44**
